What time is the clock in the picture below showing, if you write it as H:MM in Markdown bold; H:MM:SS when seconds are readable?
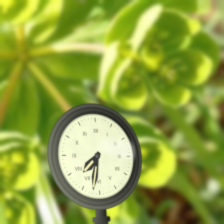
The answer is **7:32**
